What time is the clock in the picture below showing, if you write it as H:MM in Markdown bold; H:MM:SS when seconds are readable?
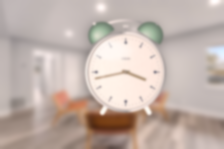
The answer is **3:43**
